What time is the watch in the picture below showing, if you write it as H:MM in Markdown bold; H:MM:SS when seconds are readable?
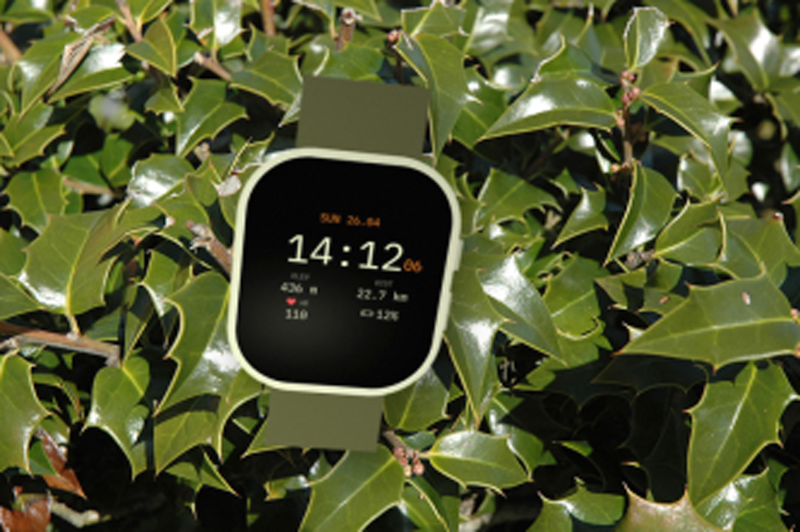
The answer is **14:12**
